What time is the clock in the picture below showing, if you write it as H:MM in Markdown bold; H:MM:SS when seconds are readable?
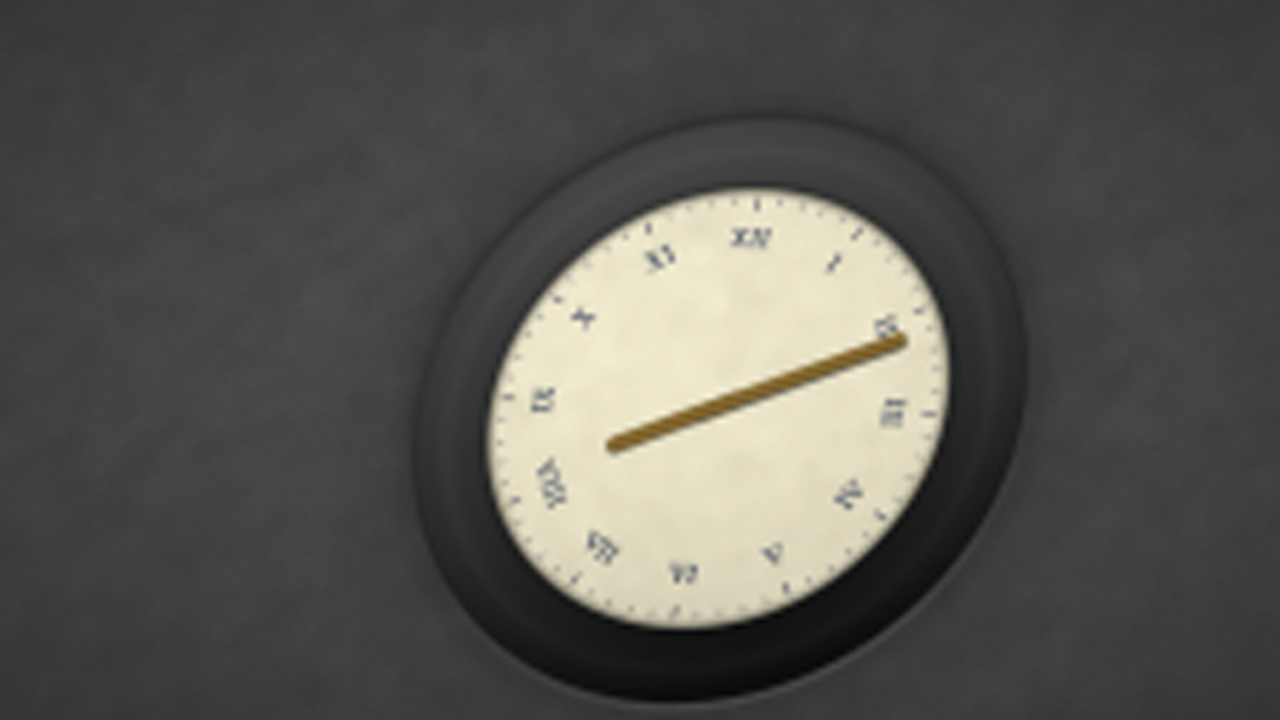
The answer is **8:11**
